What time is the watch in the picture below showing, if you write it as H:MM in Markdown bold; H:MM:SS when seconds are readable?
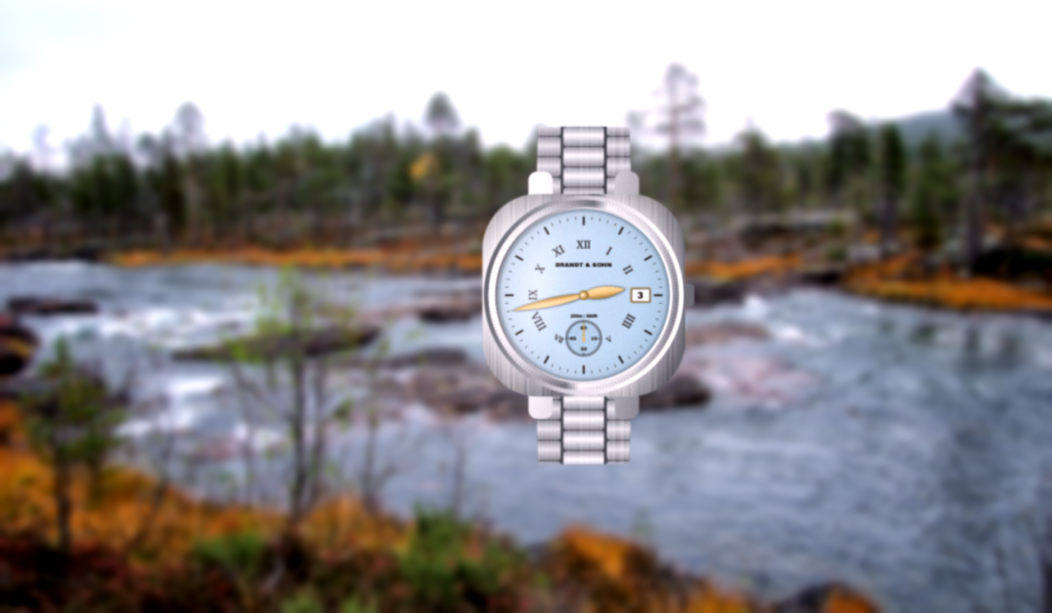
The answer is **2:43**
